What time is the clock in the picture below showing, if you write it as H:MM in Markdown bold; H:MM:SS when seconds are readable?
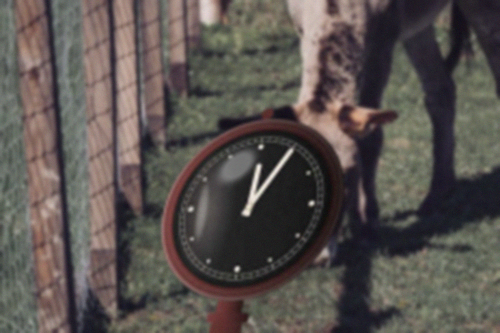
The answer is **12:05**
